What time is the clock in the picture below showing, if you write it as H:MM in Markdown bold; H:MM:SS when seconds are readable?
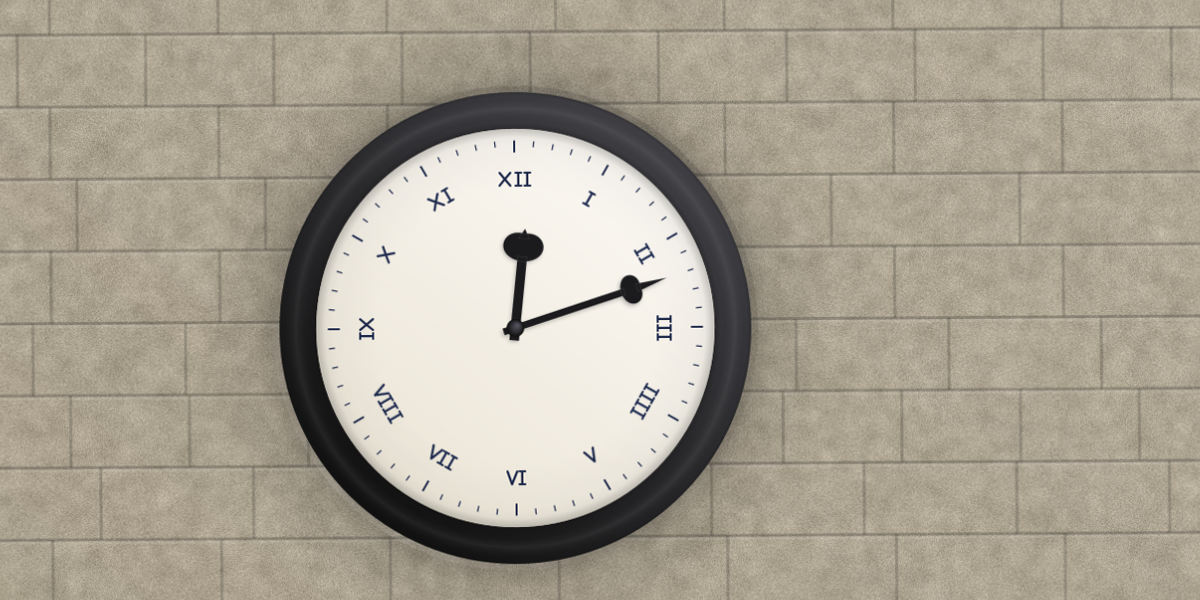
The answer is **12:12**
